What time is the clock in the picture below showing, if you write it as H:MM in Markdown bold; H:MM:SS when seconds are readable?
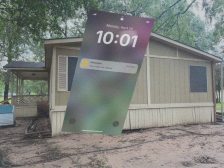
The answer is **10:01**
